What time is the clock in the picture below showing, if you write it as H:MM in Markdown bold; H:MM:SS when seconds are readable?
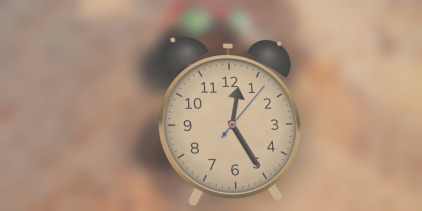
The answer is **12:25:07**
